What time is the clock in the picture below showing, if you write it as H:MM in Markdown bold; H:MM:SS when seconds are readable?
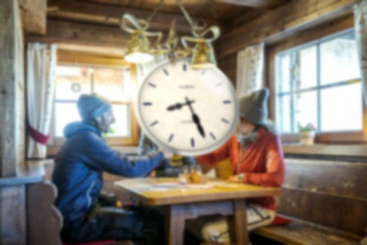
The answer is **8:27**
